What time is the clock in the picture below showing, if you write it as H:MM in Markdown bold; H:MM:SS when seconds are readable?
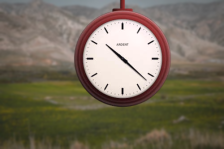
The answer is **10:22**
